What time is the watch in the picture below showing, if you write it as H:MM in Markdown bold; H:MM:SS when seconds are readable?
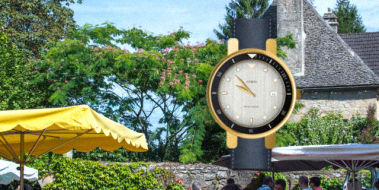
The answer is **9:53**
